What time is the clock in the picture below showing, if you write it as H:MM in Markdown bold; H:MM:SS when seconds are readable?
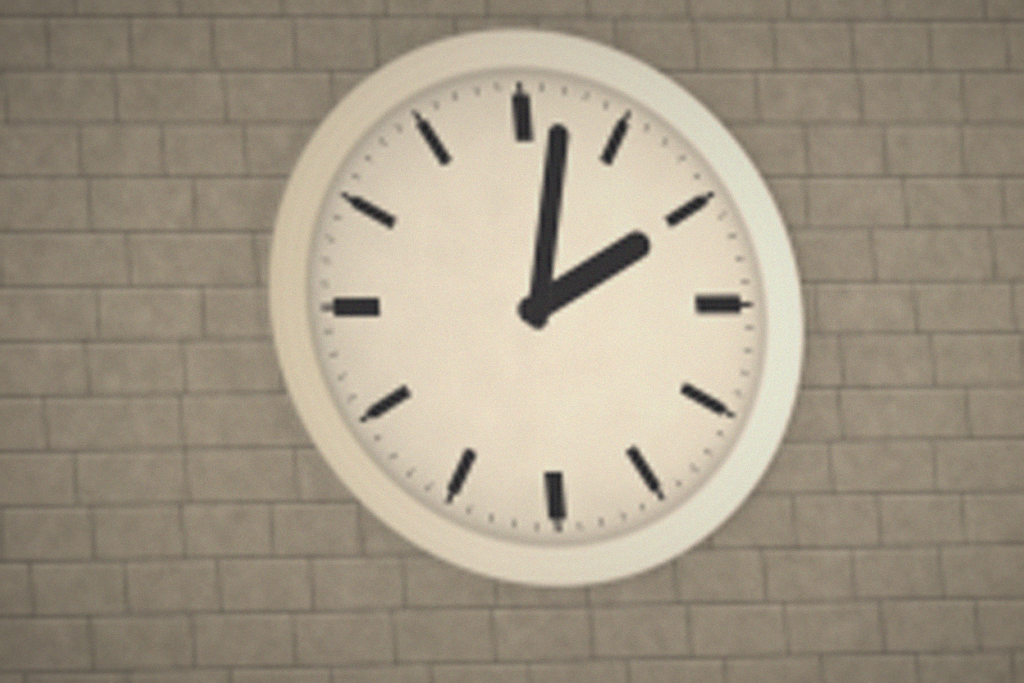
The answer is **2:02**
